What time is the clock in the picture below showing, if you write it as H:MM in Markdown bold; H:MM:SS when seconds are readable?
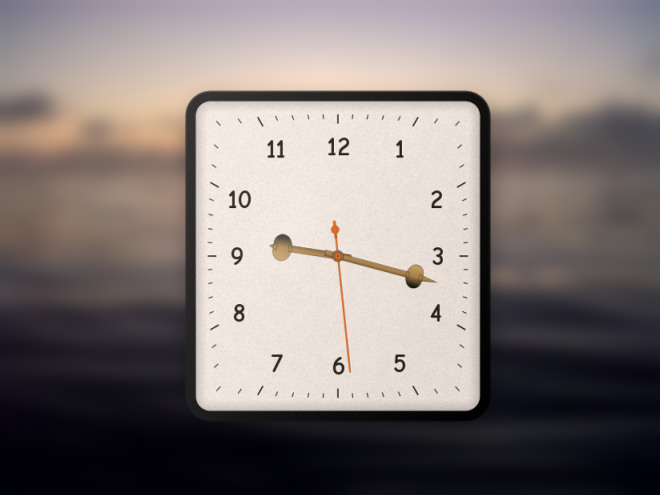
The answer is **9:17:29**
